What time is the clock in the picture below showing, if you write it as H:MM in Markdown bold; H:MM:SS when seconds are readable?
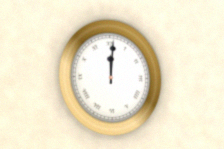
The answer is **12:01**
